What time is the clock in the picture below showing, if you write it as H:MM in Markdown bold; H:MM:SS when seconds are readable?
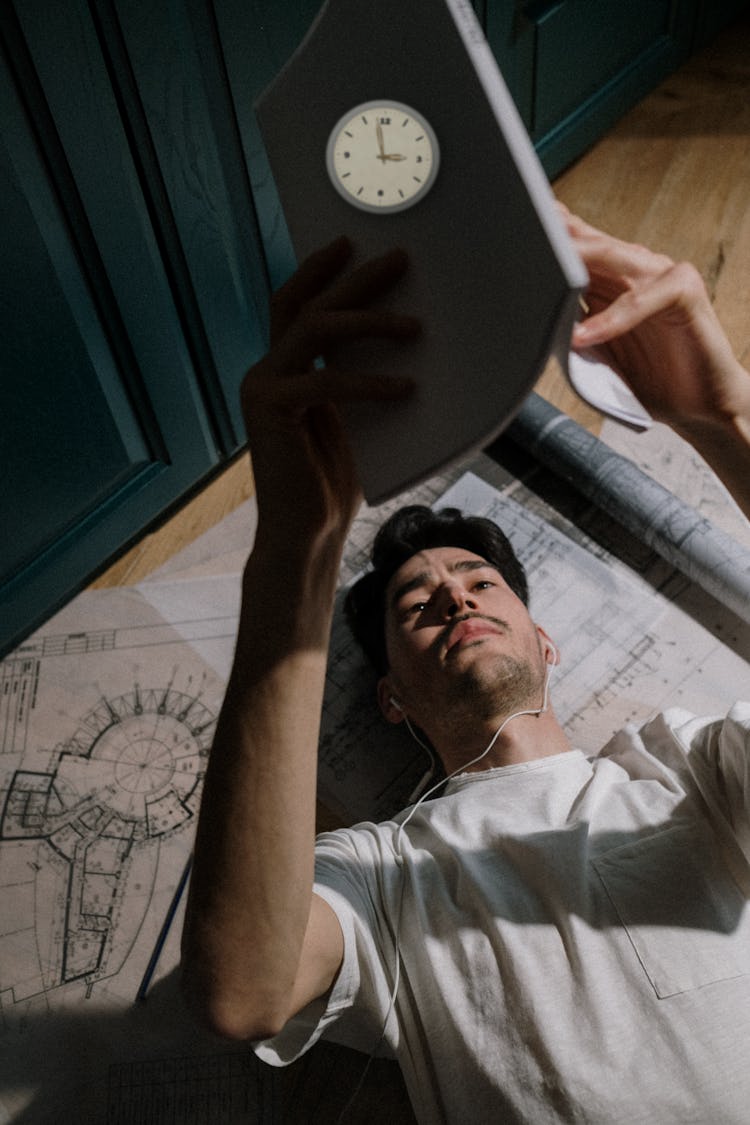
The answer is **2:58**
